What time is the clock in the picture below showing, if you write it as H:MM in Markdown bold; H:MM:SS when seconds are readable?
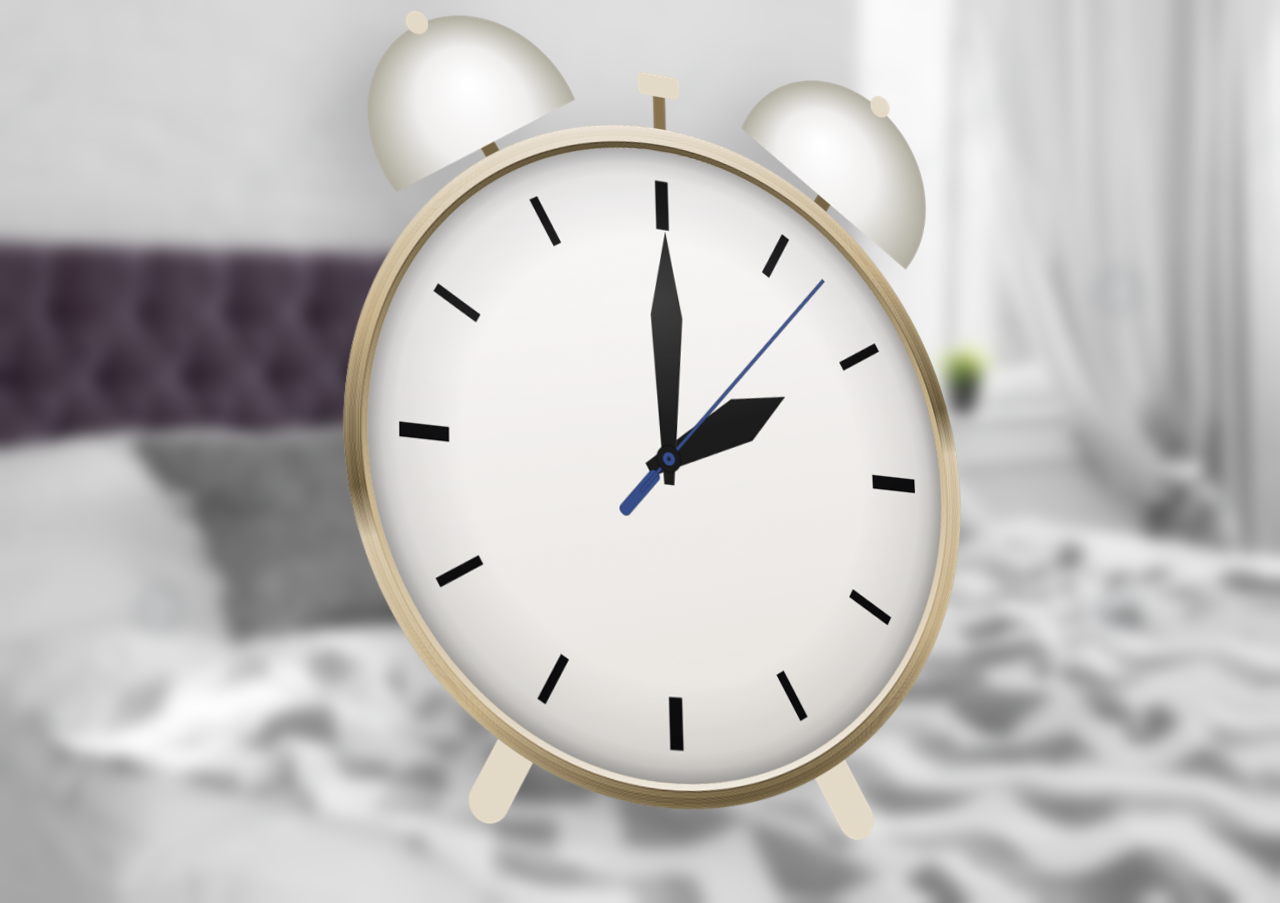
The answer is **2:00:07**
